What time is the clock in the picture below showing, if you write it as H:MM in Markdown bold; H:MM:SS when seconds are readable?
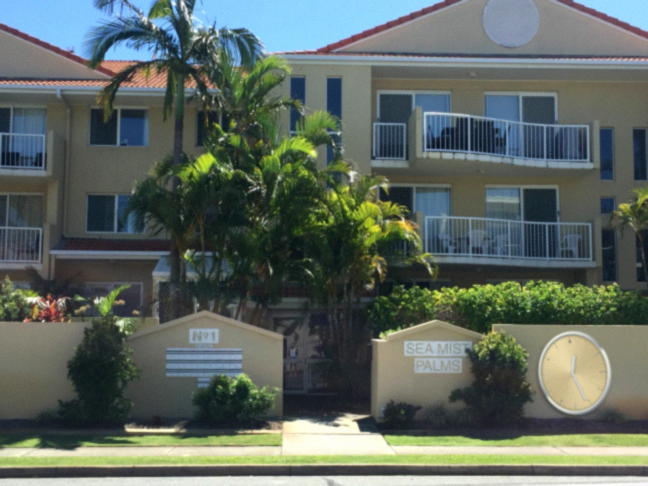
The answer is **12:26**
